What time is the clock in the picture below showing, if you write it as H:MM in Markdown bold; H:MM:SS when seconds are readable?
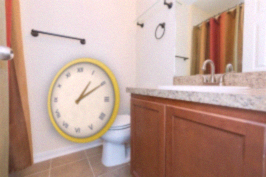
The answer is **1:10**
